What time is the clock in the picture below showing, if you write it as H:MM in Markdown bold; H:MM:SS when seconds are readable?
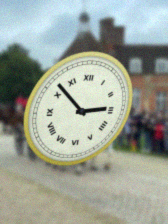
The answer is **2:52**
